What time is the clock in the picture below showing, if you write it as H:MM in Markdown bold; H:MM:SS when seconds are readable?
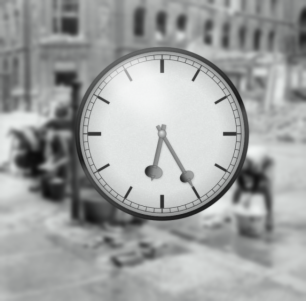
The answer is **6:25**
